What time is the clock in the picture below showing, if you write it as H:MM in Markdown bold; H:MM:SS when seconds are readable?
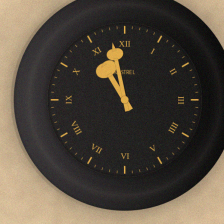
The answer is **10:58**
